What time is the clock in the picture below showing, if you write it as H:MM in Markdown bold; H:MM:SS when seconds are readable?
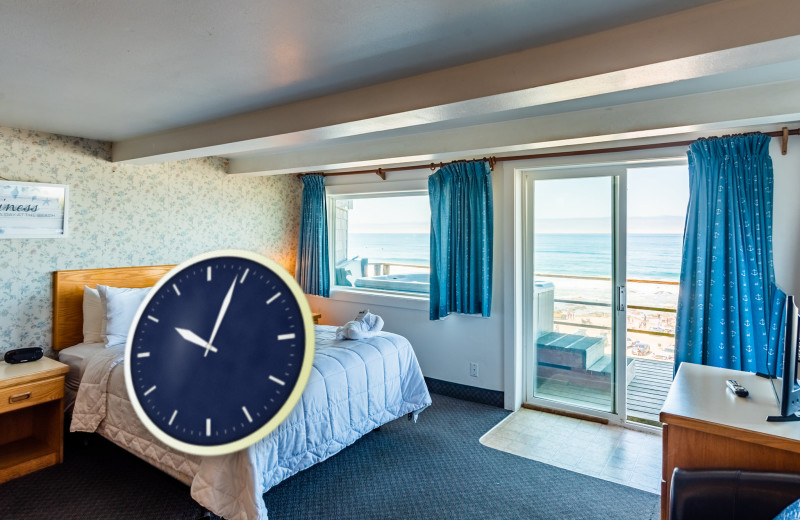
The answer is **10:04**
